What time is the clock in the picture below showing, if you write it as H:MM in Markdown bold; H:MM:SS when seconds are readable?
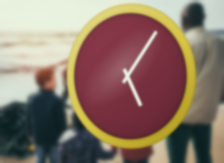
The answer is **5:06**
